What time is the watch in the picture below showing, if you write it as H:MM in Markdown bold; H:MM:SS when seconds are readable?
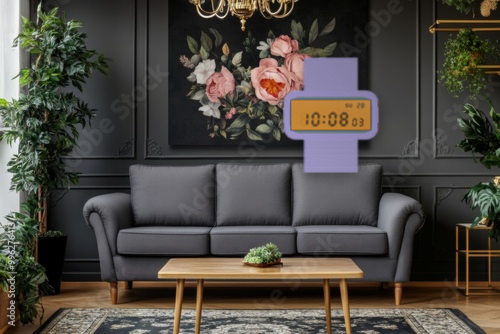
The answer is **10:08**
